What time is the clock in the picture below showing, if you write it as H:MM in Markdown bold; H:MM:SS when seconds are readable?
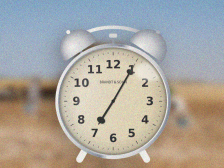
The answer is **7:05**
